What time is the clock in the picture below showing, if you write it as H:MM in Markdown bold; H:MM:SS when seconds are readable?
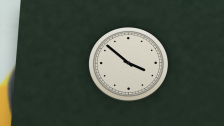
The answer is **3:52**
